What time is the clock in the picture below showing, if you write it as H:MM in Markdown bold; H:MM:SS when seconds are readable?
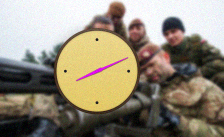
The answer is **8:11**
